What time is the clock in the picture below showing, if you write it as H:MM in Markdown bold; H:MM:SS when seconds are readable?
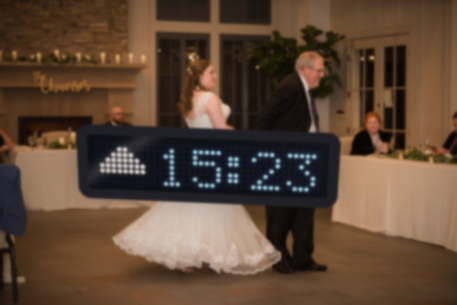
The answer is **15:23**
